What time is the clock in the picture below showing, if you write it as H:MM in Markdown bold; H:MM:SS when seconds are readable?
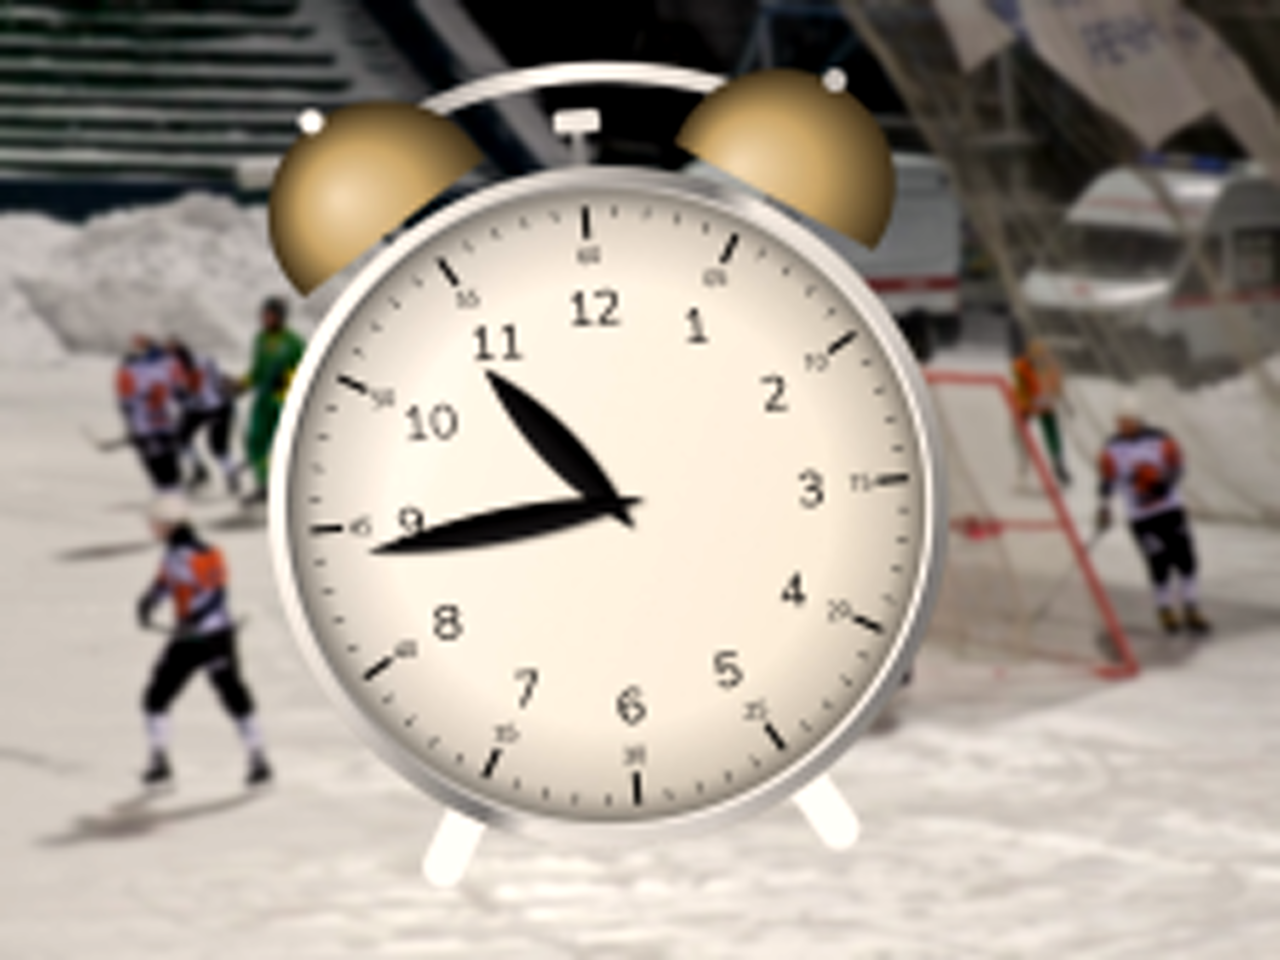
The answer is **10:44**
